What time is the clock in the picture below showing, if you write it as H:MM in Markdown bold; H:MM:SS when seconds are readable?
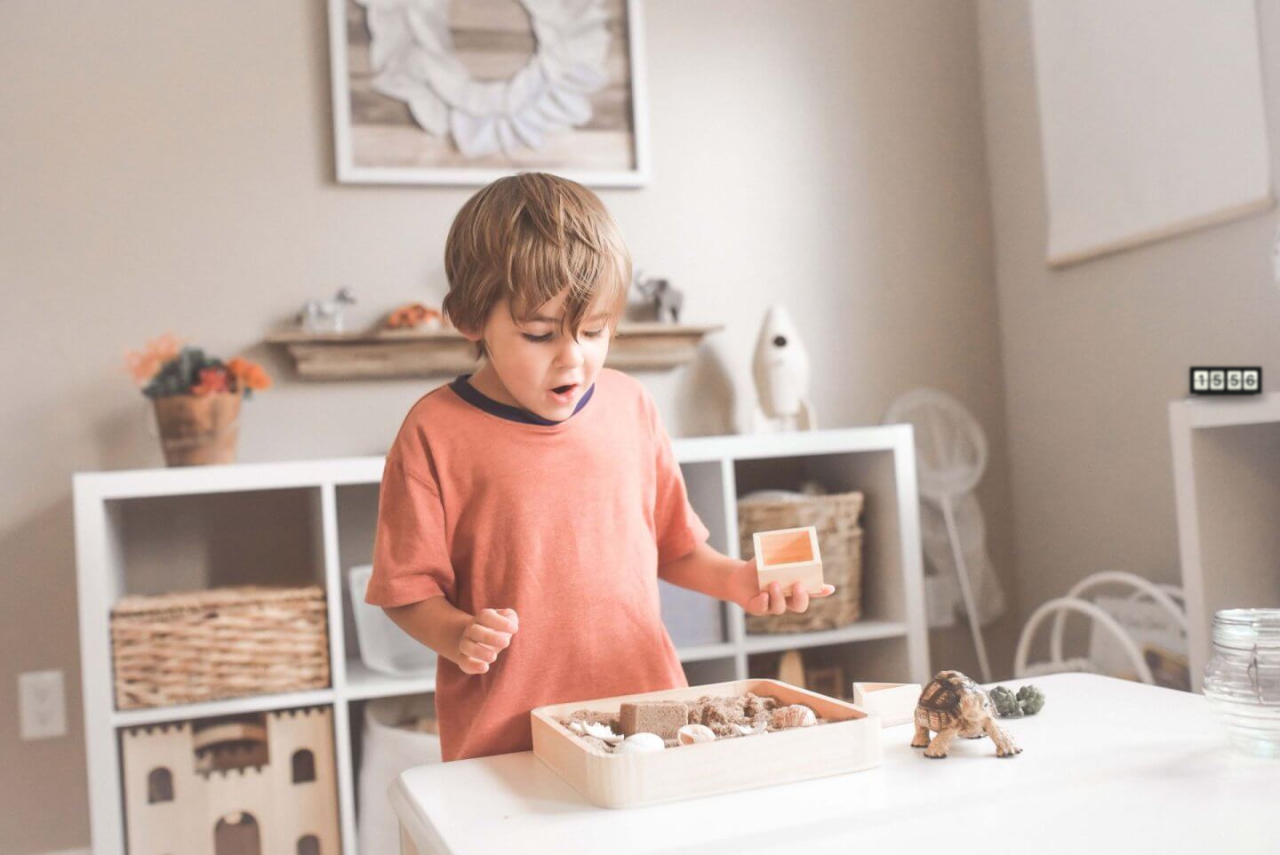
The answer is **15:56**
